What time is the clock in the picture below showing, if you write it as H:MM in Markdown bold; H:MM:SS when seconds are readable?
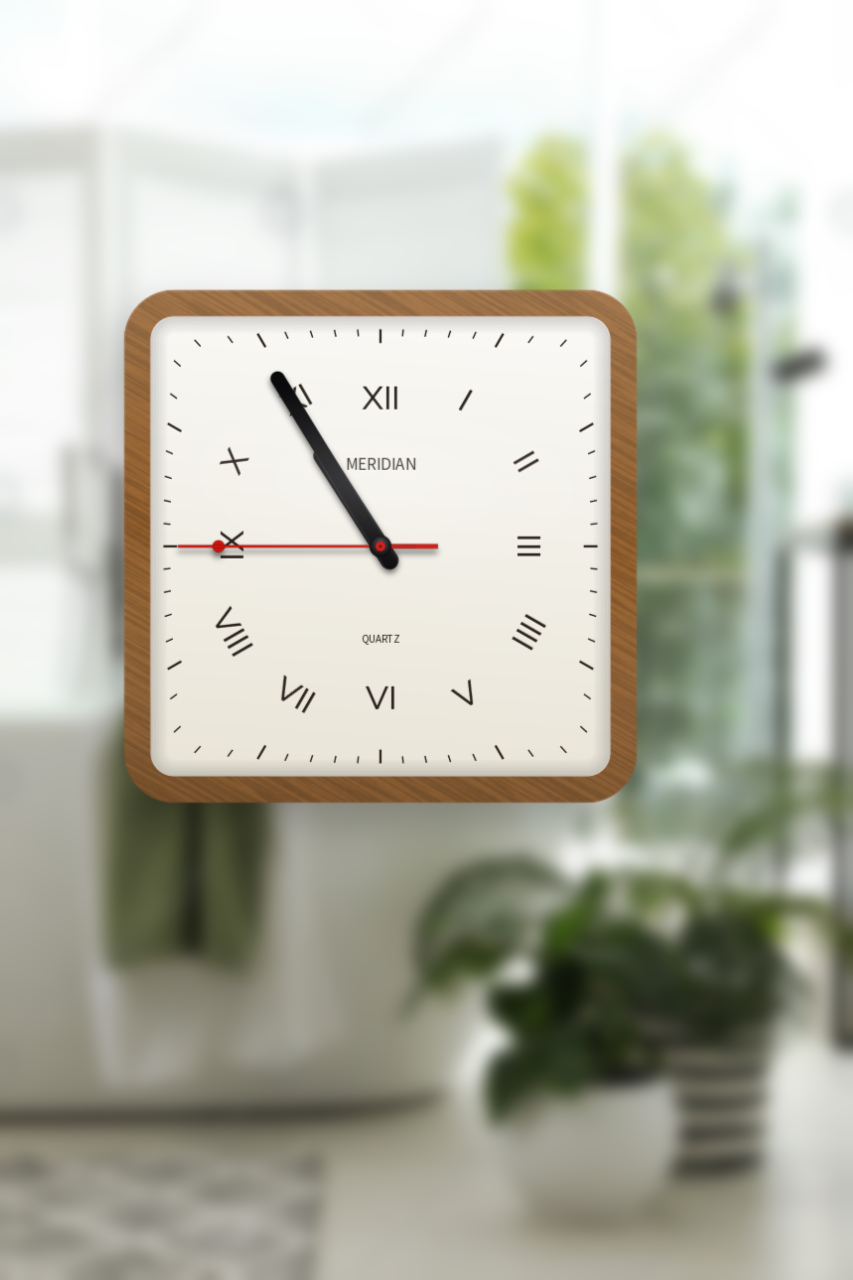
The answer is **10:54:45**
